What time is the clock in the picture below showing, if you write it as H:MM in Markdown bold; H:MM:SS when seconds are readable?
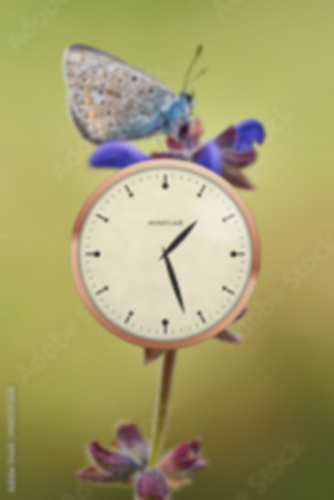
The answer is **1:27**
